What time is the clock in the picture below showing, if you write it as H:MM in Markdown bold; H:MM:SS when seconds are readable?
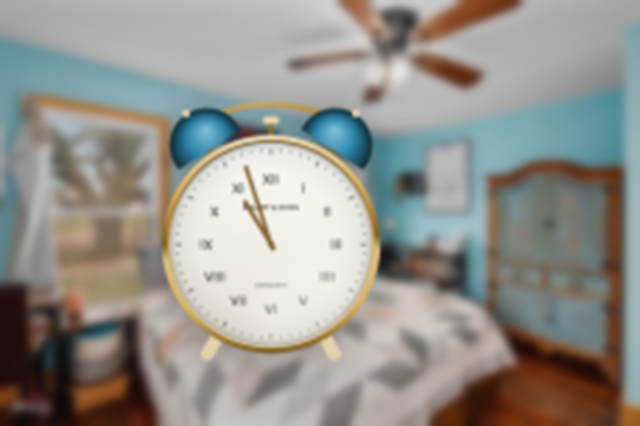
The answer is **10:57**
